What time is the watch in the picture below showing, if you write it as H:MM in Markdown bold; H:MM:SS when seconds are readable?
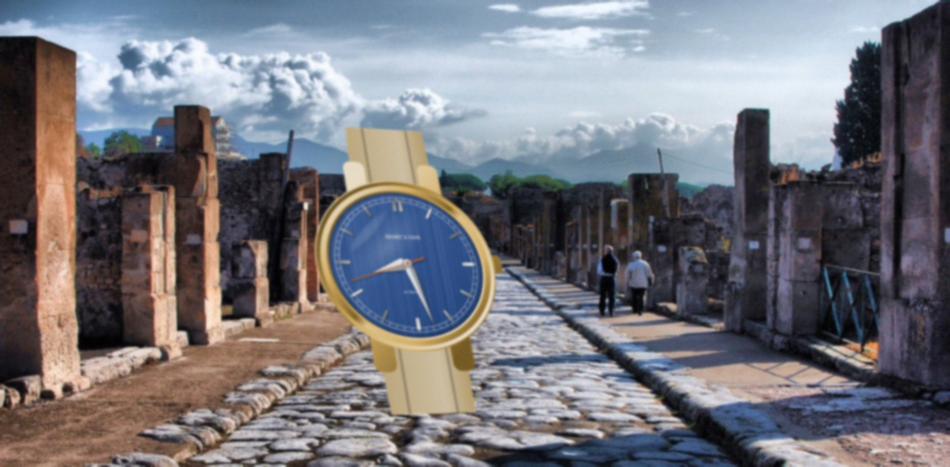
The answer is **8:27:42**
